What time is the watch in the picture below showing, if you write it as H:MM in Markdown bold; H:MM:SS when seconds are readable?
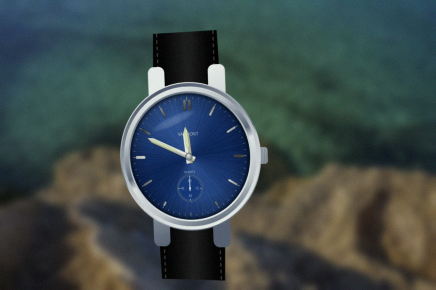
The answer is **11:49**
